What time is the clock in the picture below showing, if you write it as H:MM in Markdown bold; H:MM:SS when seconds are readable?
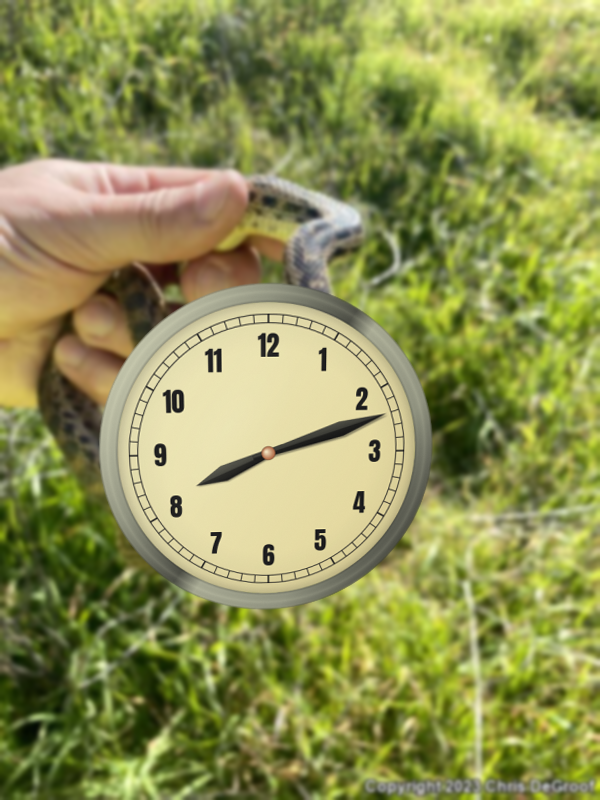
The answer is **8:12**
